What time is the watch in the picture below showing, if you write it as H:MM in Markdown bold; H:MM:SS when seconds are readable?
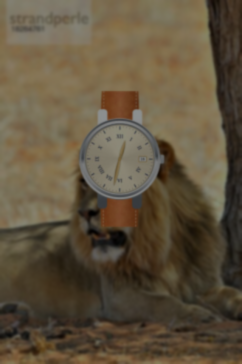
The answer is **12:32**
